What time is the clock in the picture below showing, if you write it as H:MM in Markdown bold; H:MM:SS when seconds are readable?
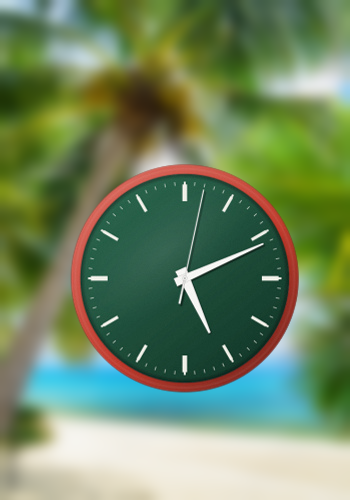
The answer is **5:11:02**
